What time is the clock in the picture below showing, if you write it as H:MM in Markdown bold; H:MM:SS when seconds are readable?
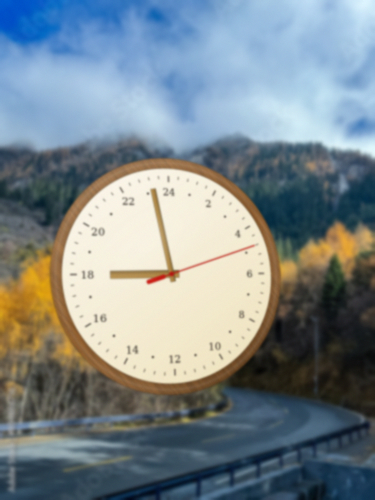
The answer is **17:58:12**
